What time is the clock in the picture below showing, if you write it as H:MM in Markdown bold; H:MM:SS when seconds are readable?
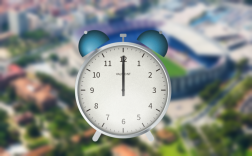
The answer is **12:00**
